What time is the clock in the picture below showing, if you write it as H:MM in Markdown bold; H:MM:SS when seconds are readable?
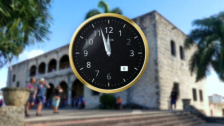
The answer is **11:57**
